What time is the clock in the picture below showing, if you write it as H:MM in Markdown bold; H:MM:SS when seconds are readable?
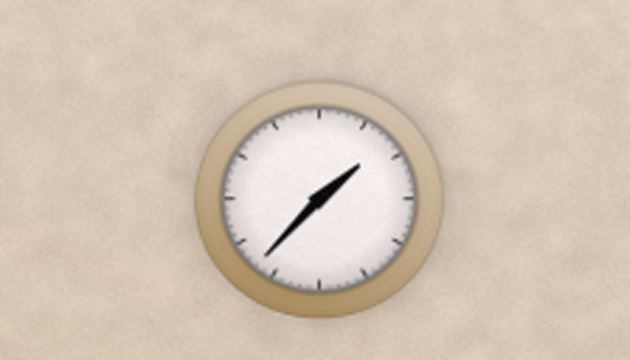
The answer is **1:37**
